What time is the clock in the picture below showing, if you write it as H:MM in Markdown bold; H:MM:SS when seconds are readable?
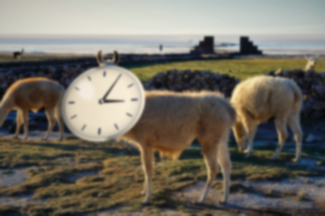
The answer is **3:05**
